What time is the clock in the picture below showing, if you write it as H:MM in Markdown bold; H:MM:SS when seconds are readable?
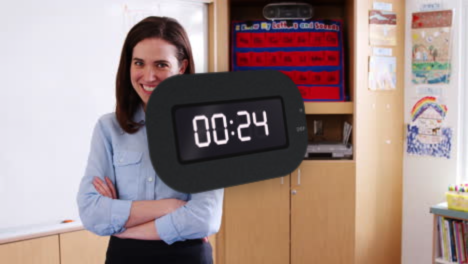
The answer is **0:24**
